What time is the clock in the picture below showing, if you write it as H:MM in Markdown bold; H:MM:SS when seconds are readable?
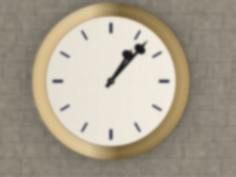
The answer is **1:07**
